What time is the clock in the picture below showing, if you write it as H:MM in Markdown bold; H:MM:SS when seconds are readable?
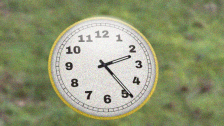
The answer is **2:24**
